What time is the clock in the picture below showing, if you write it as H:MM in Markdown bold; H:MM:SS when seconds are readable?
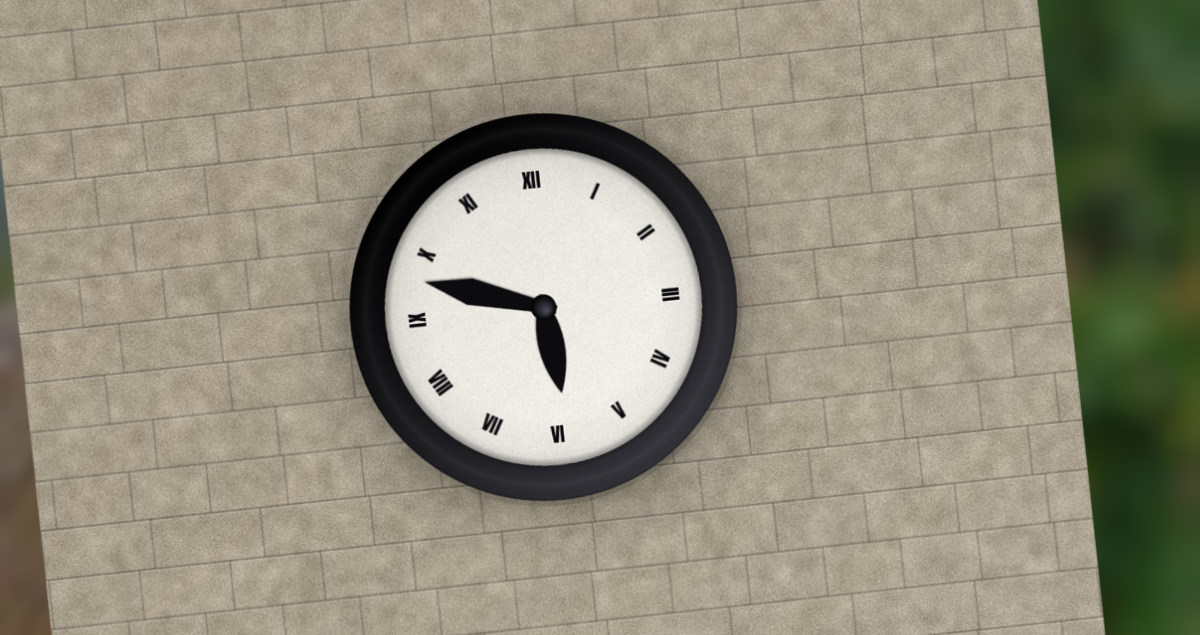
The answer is **5:48**
